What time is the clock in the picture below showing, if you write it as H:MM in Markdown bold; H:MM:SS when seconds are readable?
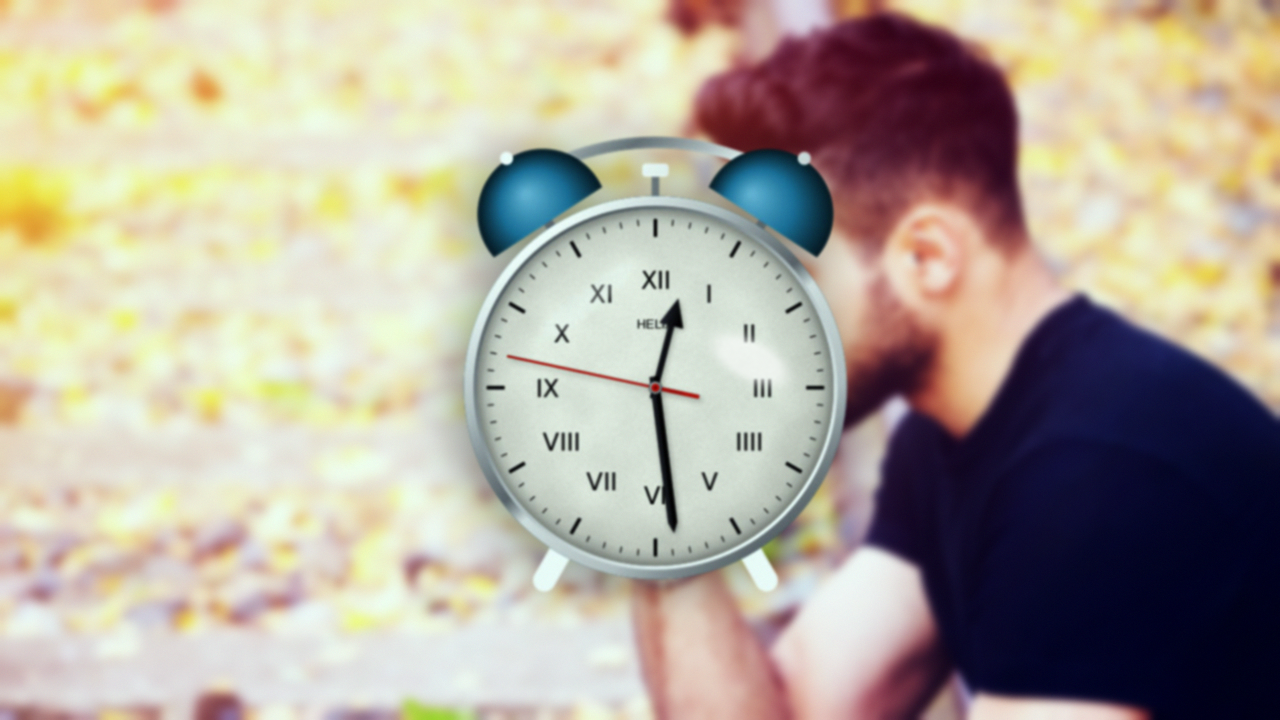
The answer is **12:28:47**
